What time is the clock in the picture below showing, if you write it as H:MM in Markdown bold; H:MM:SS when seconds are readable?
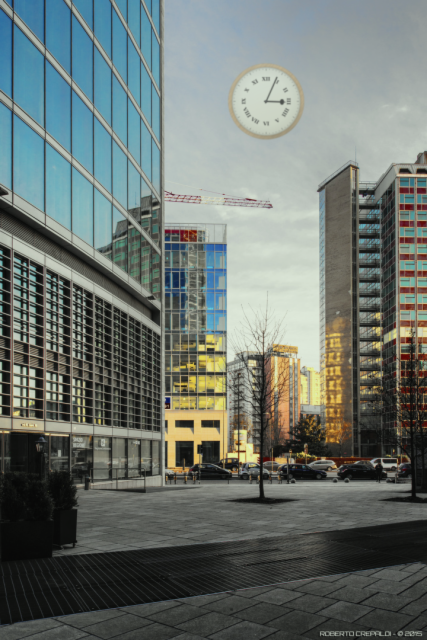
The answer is **3:04**
